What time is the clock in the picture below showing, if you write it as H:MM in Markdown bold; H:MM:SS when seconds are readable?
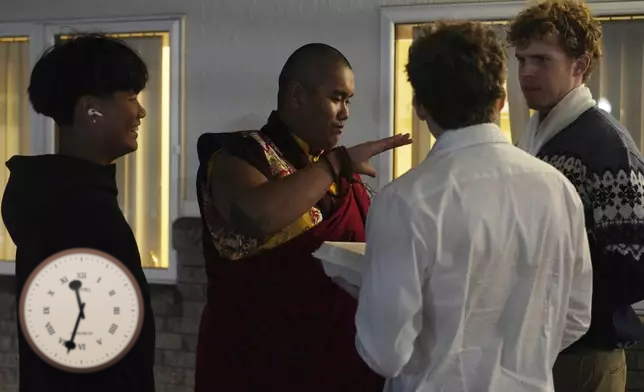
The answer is **11:33**
